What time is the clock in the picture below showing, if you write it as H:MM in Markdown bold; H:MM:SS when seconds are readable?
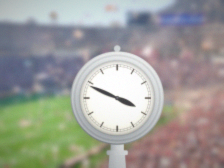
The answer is **3:49**
